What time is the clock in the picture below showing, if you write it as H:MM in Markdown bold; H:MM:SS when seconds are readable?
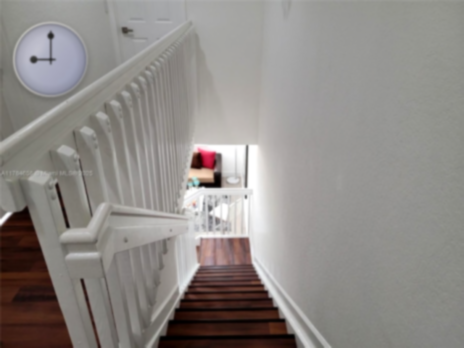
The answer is **9:00**
